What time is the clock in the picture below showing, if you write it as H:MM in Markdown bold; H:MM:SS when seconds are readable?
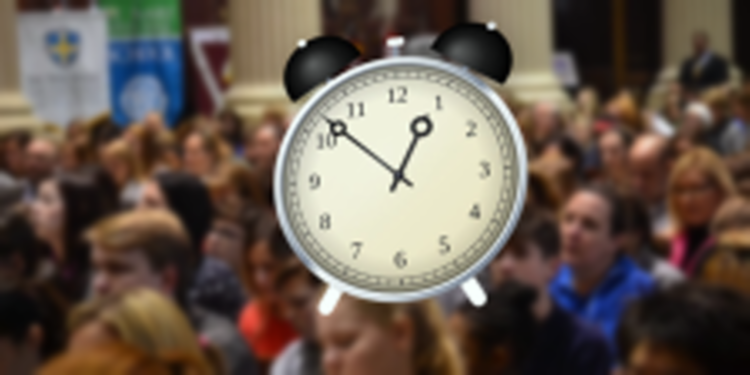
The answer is **12:52**
